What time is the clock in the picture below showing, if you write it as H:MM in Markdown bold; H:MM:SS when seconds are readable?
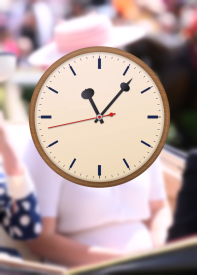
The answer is **11:06:43**
